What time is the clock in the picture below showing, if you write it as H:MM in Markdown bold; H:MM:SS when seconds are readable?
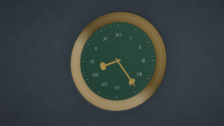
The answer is **8:24**
